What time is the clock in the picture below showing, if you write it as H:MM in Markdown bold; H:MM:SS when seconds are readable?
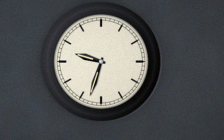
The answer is **9:33**
